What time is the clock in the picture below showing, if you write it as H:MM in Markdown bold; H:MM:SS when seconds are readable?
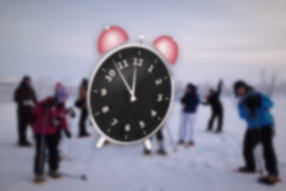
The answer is **11:53**
